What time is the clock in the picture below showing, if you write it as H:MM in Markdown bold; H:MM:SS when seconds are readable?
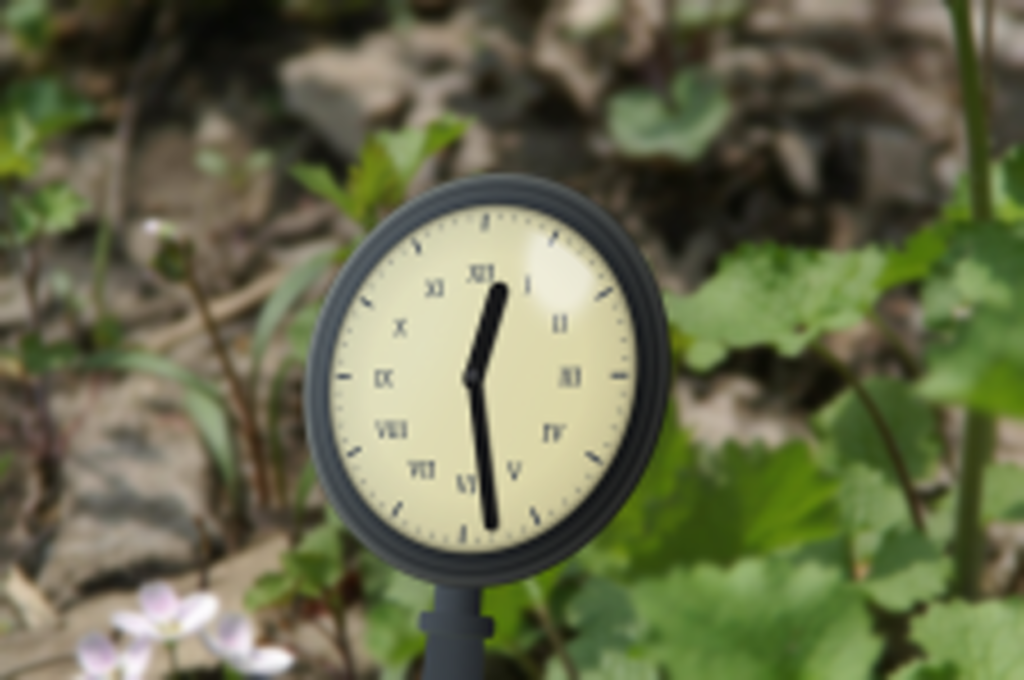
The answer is **12:28**
